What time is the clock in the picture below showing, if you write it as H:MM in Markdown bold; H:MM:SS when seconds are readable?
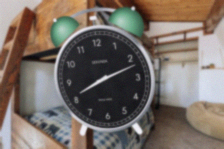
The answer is **8:12**
